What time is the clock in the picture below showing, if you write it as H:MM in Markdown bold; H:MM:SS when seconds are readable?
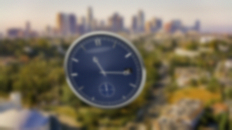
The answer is **11:16**
